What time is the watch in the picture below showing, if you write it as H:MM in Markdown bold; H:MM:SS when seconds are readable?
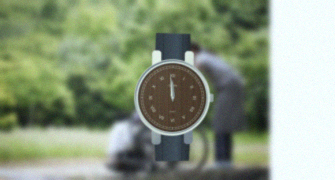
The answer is **11:59**
